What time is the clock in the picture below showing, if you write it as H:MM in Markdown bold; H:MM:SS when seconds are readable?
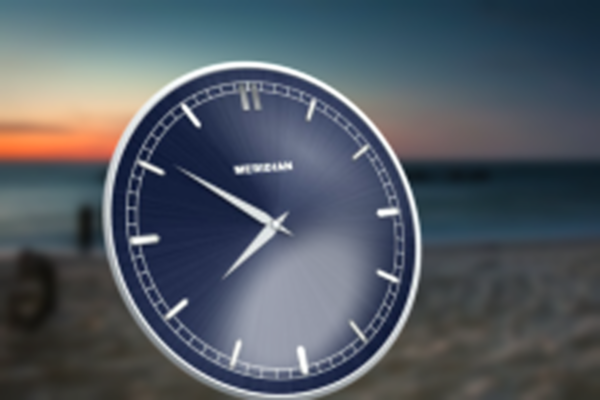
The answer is **7:51**
